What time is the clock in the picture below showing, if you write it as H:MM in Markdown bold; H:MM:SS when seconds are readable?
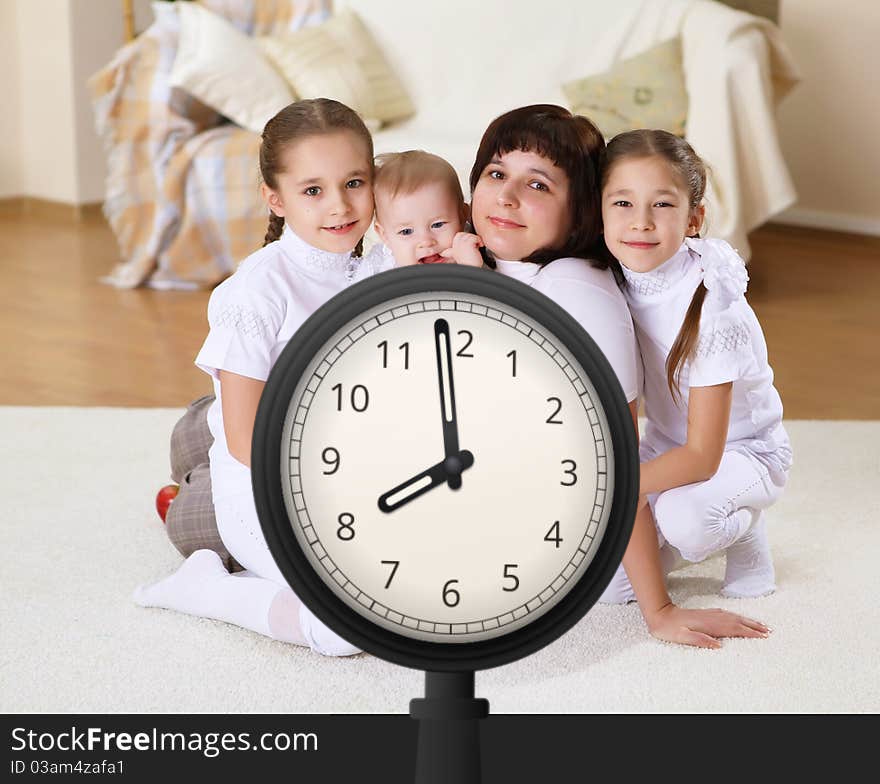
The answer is **7:59**
